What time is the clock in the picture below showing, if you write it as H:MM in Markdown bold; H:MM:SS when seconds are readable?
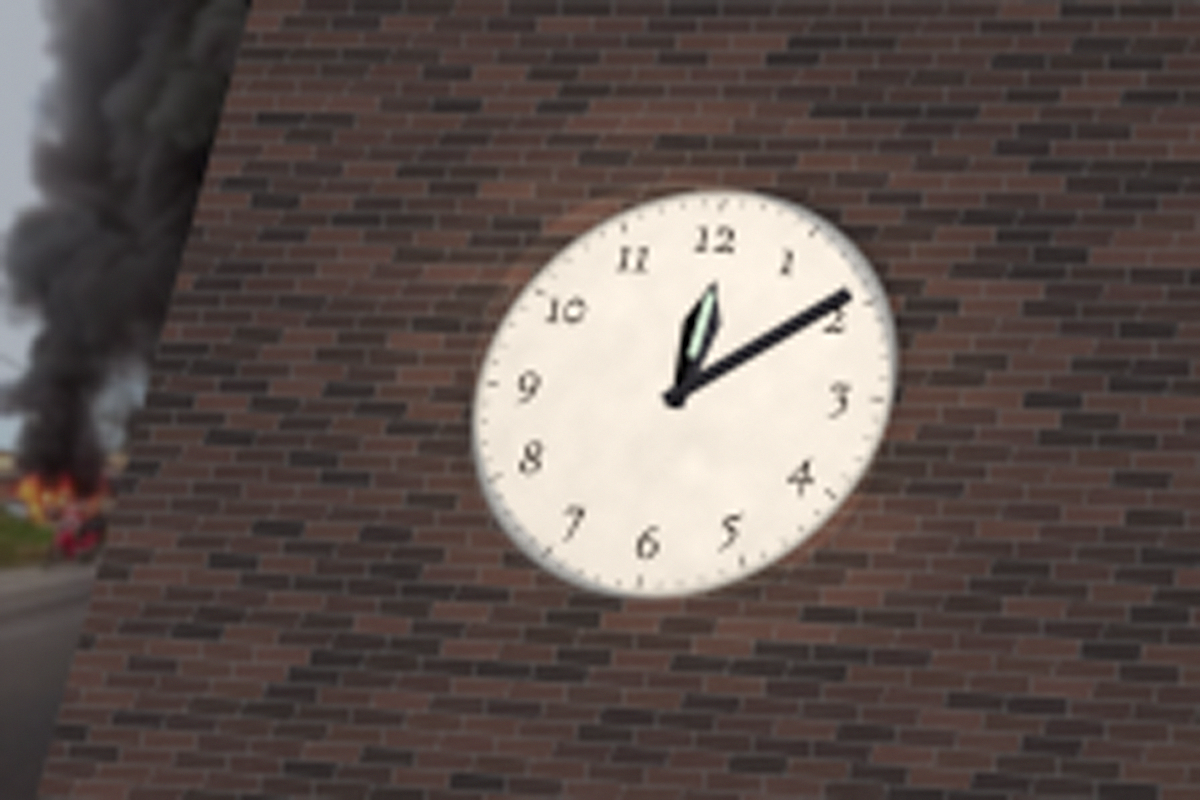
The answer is **12:09**
